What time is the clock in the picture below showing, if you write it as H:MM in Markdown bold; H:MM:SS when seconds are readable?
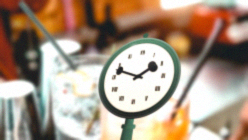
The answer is **1:48**
